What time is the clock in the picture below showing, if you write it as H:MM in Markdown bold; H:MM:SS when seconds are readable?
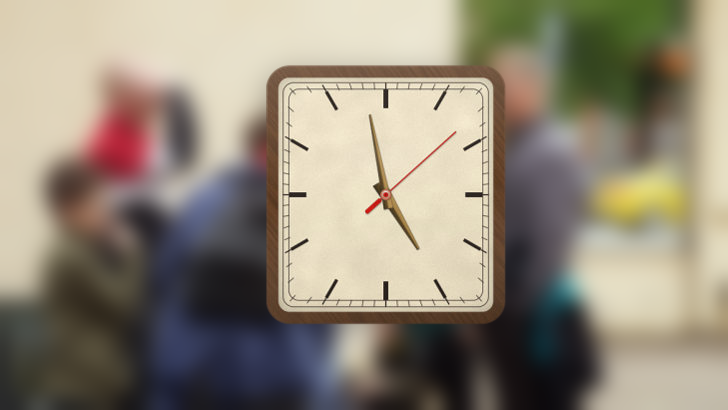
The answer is **4:58:08**
